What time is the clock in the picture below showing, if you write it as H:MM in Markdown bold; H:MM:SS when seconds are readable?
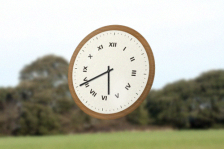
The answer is **5:40**
